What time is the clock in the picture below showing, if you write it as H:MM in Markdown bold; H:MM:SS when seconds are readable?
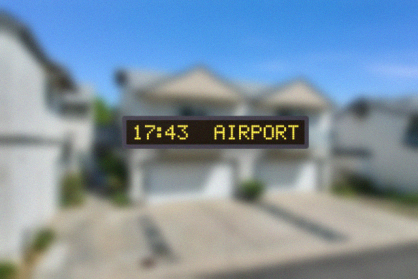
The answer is **17:43**
